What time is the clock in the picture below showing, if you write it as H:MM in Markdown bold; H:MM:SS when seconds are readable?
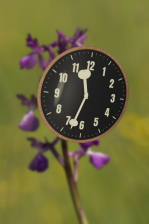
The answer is **11:33**
